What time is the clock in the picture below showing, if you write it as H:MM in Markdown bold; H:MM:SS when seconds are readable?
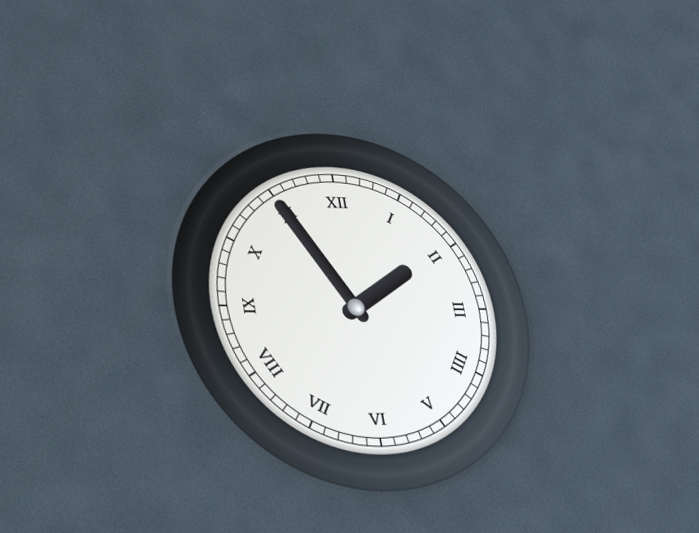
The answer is **1:55**
